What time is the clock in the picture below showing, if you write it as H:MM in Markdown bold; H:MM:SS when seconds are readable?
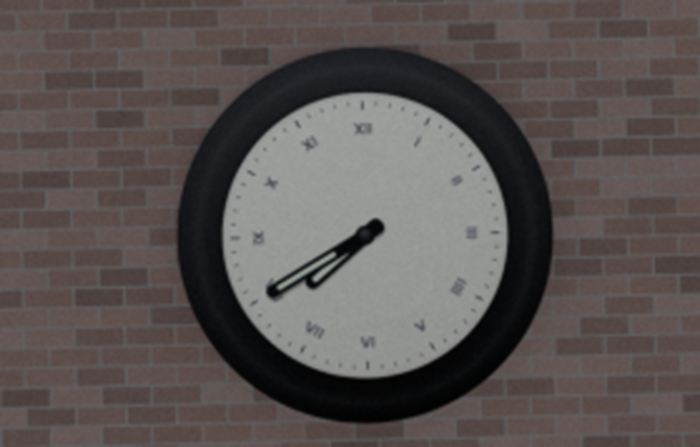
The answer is **7:40**
